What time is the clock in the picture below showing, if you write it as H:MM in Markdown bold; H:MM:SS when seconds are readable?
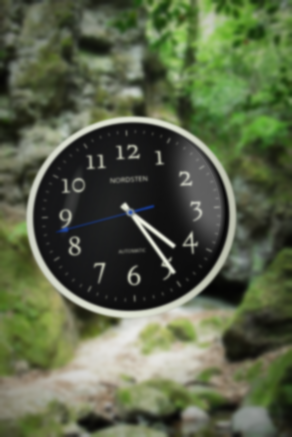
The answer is **4:24:43**
